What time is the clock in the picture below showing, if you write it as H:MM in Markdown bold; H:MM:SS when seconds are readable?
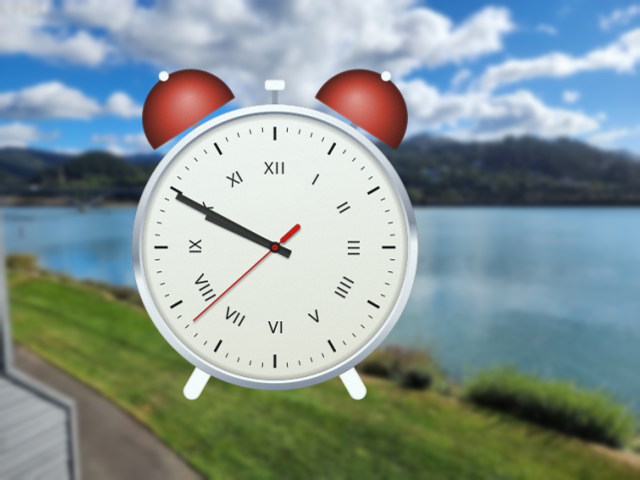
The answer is **9:49:38**
